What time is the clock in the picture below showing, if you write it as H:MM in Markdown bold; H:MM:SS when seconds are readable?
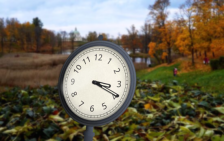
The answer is **3:19**
